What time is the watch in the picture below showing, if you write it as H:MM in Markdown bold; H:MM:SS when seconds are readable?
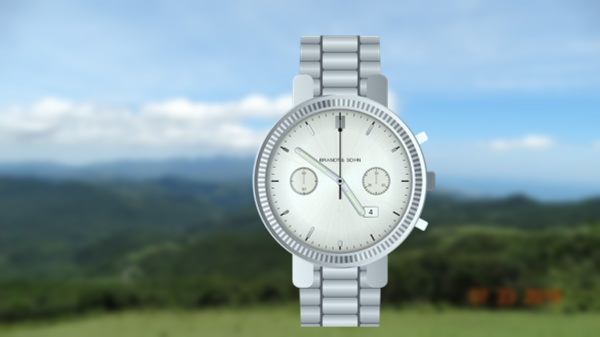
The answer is **4:51**
